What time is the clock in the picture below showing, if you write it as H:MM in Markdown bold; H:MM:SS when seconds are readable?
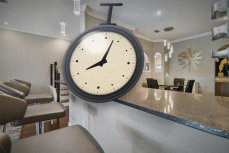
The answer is **8:03**
